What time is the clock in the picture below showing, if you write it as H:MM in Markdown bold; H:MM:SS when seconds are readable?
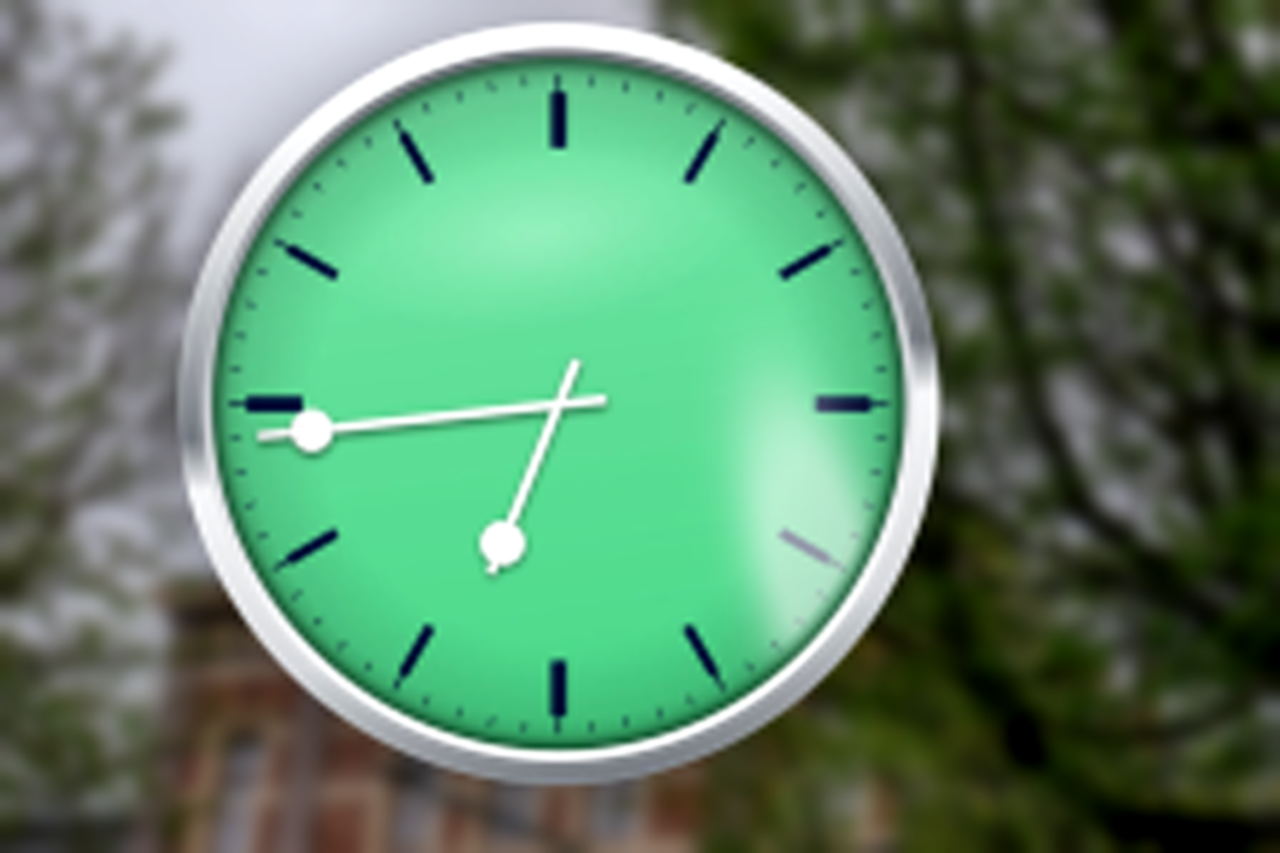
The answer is **6:44**
